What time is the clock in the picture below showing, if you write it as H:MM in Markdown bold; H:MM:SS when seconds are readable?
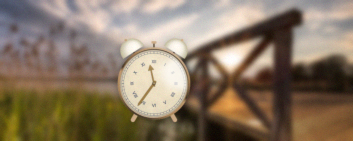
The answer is **11:36**
